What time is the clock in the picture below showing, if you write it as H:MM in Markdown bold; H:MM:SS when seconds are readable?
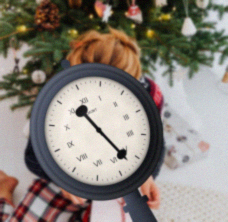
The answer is **11:27**
